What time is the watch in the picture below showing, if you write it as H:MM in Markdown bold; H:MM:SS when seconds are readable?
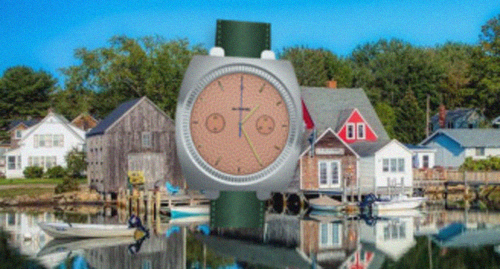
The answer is **1:25**
